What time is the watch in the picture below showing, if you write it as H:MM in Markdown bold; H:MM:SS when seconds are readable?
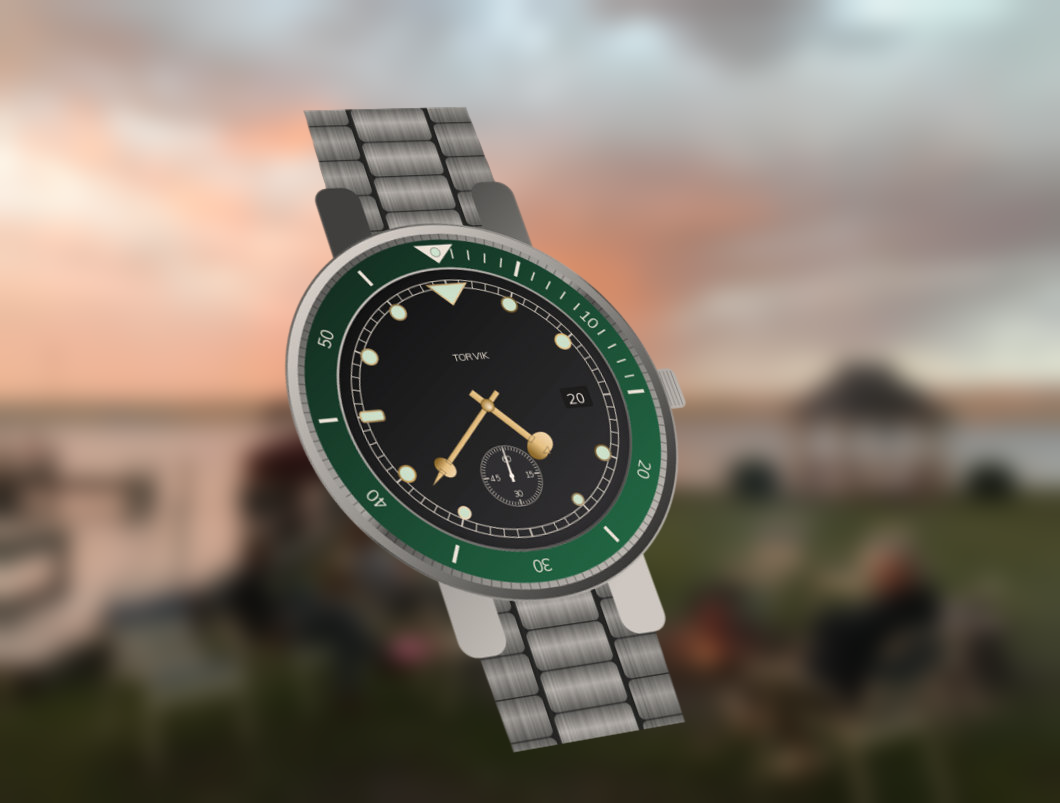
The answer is **4:38**
